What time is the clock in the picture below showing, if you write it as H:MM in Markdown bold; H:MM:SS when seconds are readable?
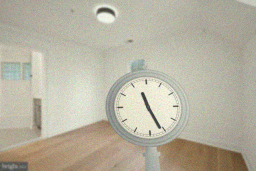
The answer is **11:26**
